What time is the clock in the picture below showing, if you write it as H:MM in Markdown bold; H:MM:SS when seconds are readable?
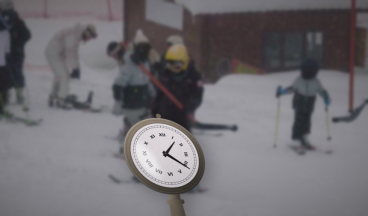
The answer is **1:21**
